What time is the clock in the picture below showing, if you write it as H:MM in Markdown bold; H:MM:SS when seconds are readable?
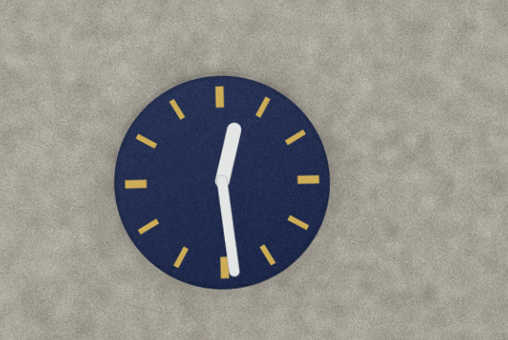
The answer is **12:29**
